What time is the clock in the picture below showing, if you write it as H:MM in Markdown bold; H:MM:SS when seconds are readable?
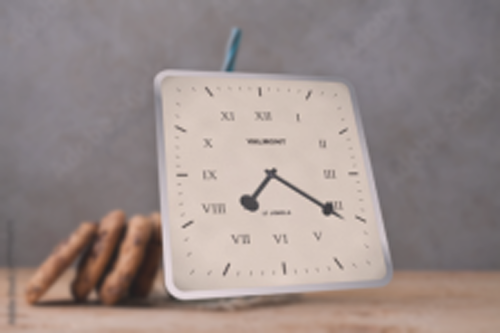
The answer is **7:21**
